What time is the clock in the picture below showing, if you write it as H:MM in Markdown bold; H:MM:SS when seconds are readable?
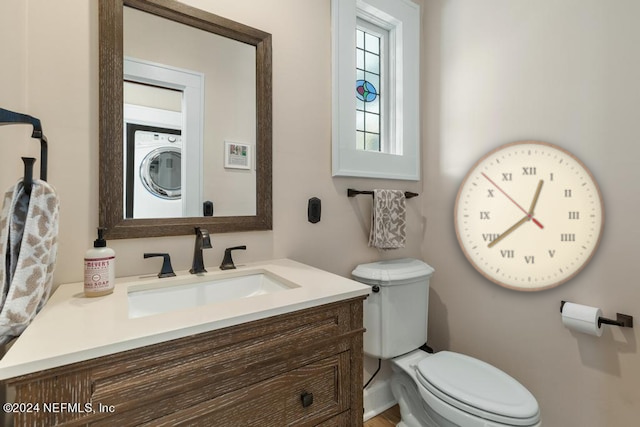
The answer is **12:38:52**
